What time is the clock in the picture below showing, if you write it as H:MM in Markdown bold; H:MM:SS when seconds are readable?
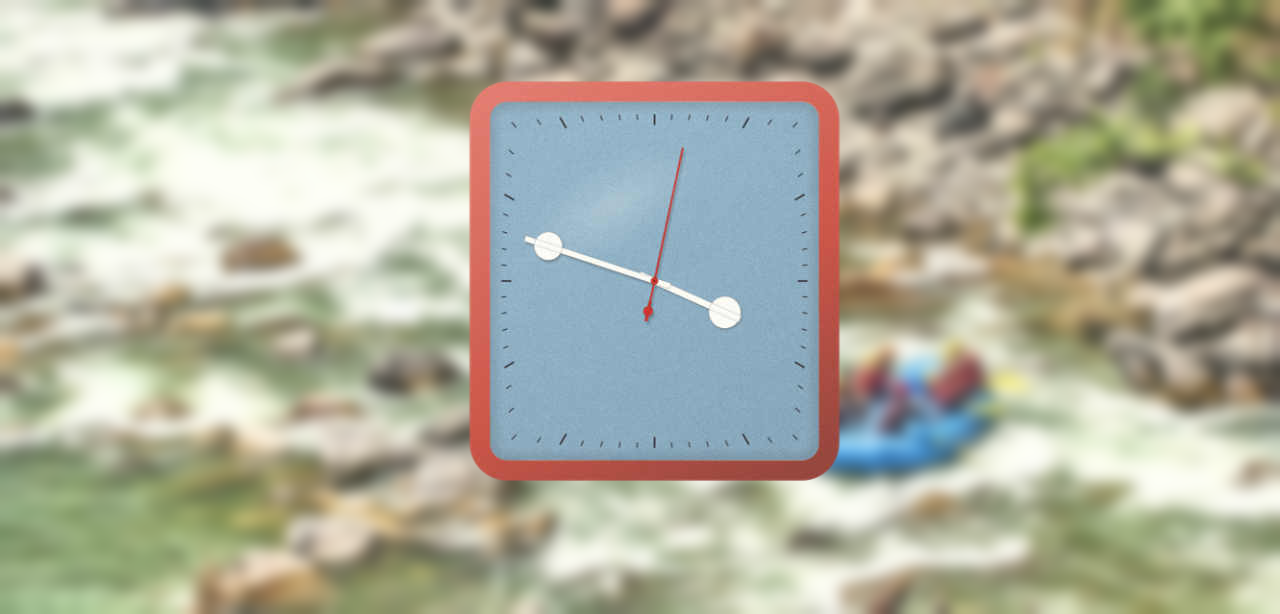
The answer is **3:48:02**
